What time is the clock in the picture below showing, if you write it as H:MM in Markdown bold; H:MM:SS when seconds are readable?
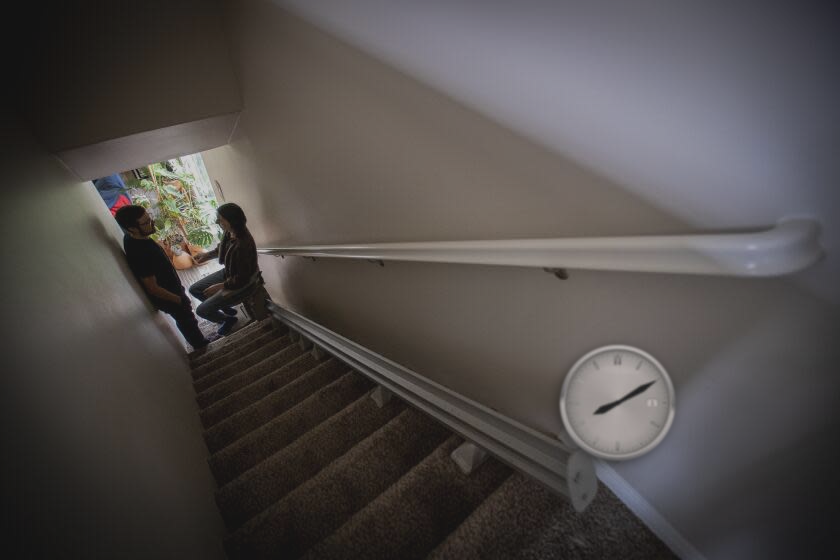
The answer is **8:10**
